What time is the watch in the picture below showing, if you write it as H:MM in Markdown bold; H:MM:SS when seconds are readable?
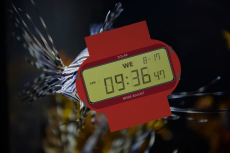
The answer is **9:36:47**
